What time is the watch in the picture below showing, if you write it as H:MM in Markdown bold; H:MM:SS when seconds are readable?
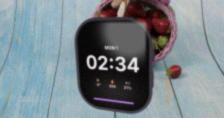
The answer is **2:34**
